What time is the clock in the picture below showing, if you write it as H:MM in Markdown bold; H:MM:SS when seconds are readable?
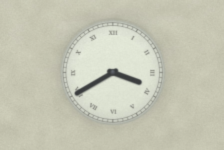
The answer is **3:40**
